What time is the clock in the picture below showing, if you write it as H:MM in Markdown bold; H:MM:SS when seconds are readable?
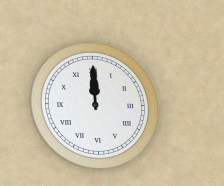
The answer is **12:00**
